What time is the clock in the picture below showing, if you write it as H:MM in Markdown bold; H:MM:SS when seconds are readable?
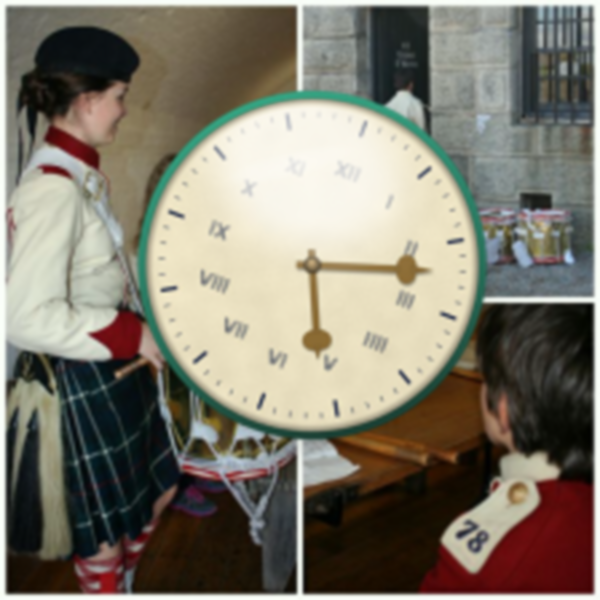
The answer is **5:12**
